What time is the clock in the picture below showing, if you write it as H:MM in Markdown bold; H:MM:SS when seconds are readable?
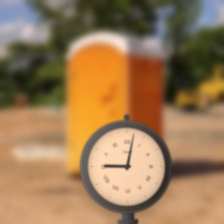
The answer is **9:02**
